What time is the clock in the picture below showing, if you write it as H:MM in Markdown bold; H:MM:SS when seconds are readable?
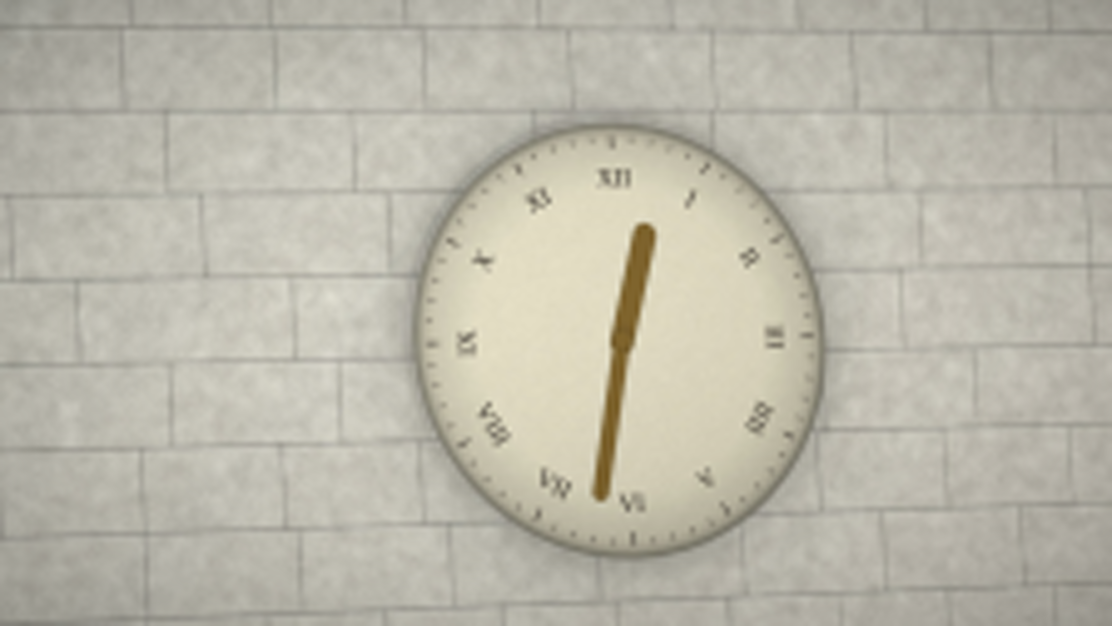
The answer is **12:32**
